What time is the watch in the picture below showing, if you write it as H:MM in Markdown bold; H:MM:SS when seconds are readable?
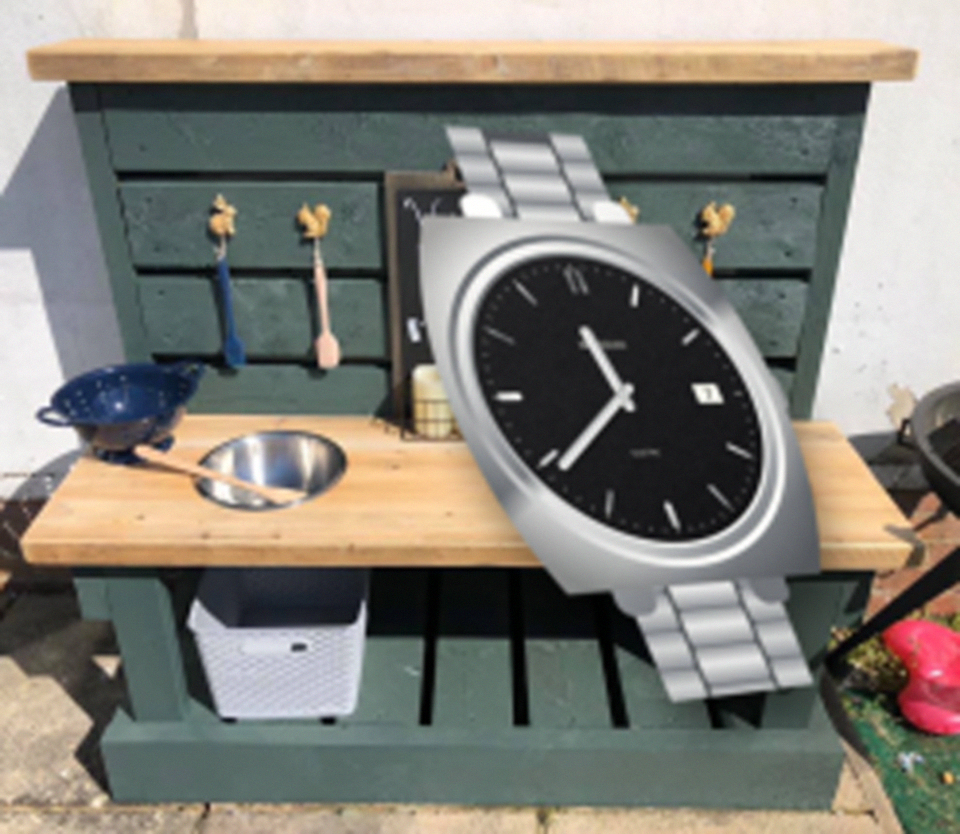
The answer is **11:39**
